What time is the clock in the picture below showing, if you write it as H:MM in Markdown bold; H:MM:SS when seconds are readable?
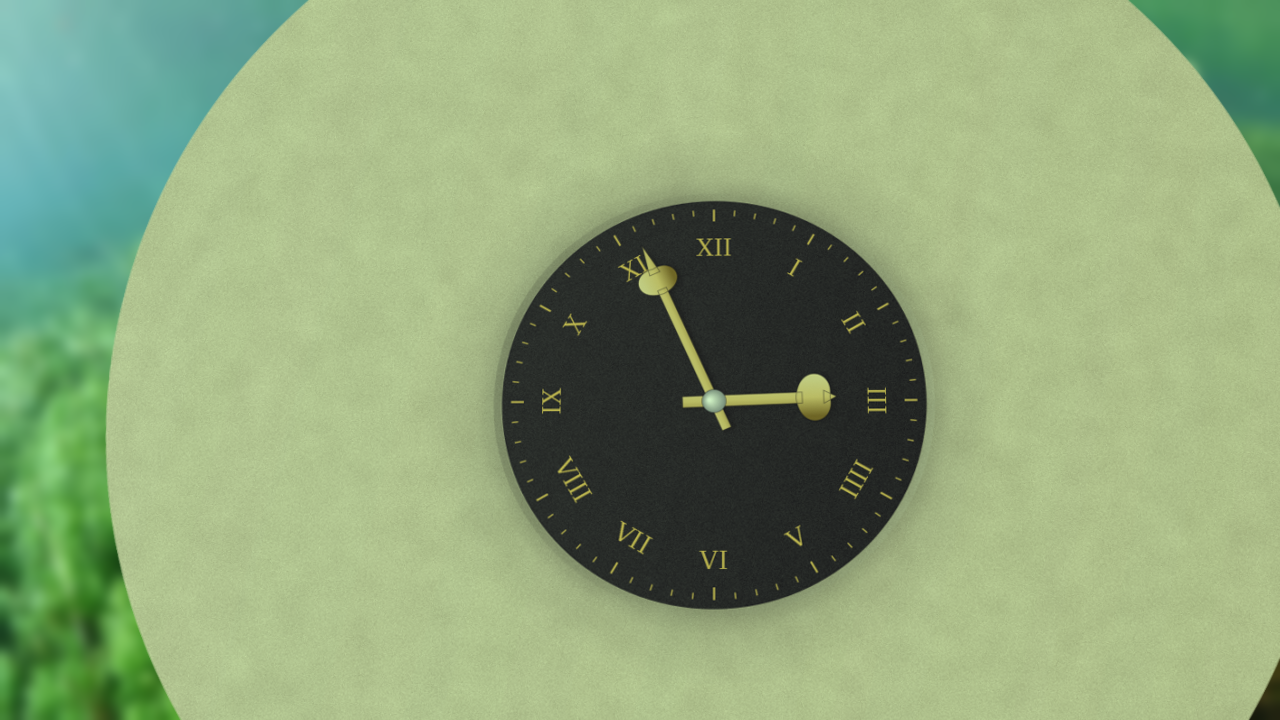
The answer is **2:56**
